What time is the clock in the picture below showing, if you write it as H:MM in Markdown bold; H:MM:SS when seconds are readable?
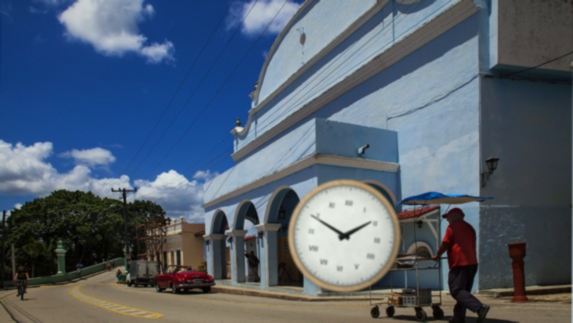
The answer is **1:49**
